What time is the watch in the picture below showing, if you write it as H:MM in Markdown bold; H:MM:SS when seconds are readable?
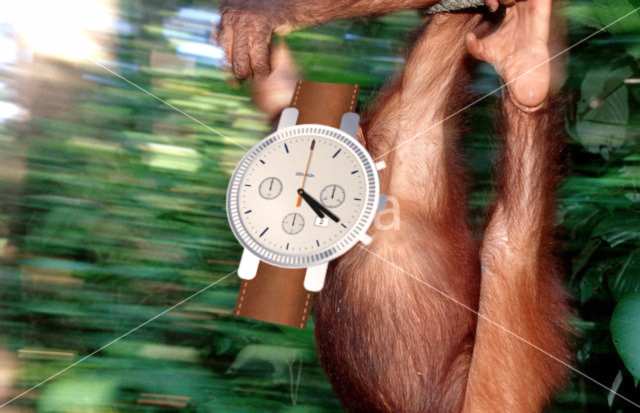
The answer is **4:20**
